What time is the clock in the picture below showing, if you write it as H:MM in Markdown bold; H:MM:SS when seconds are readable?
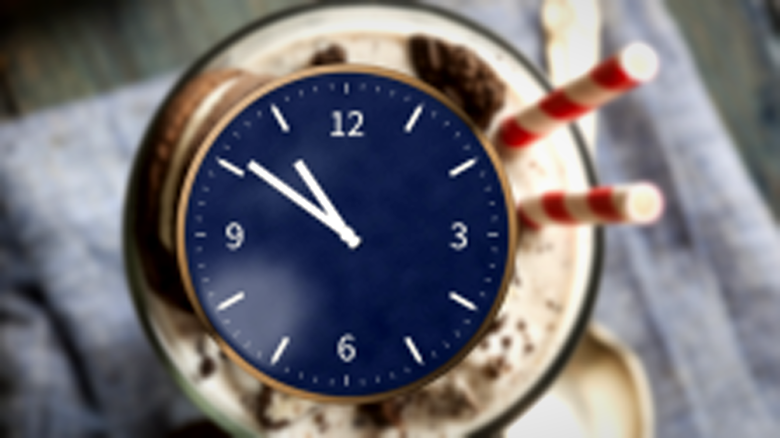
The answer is **10:51**
